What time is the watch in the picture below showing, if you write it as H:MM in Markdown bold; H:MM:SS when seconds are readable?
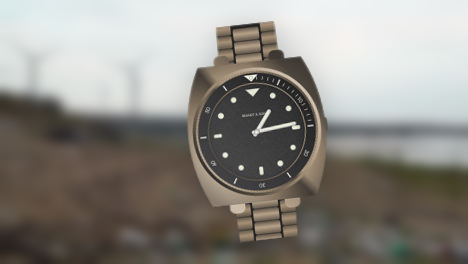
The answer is **1:14**
